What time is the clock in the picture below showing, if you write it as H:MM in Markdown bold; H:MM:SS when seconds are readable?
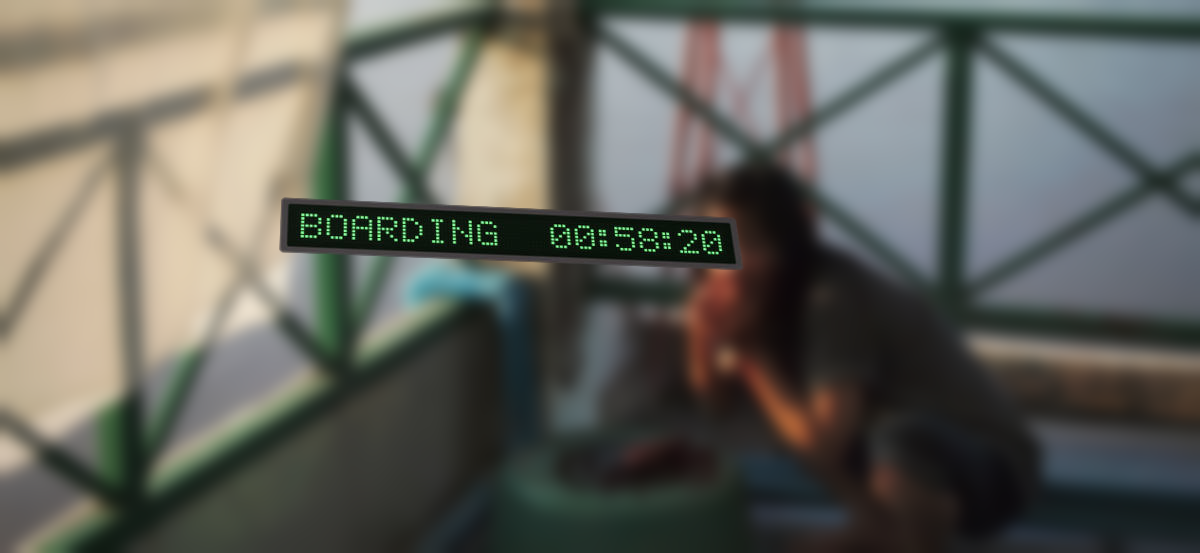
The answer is **0:58:20**
